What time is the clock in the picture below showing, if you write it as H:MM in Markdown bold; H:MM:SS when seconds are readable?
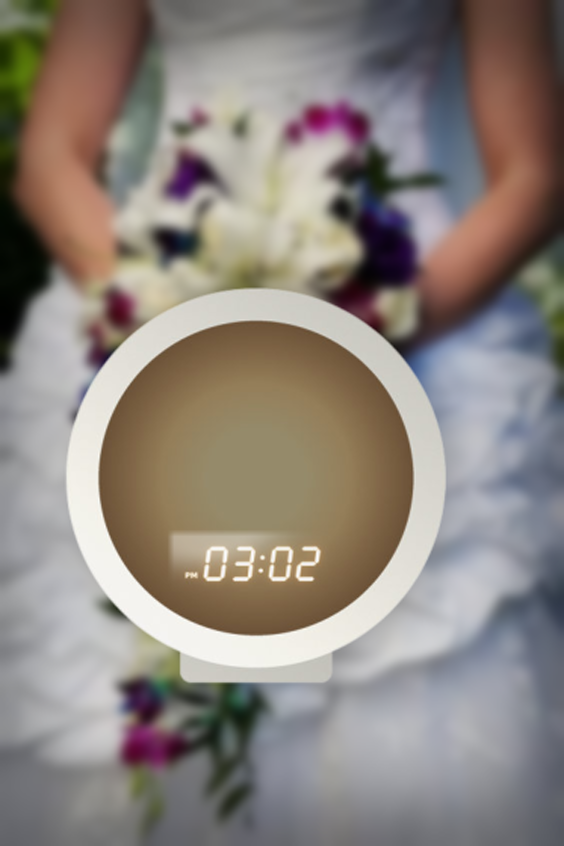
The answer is **3:02**
